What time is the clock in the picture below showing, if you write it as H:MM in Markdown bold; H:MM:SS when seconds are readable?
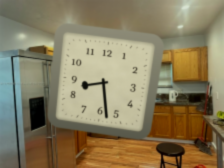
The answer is **8:28**
